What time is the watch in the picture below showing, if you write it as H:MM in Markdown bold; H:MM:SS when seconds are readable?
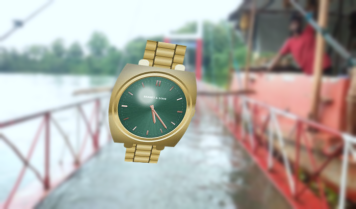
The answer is **5:23**
